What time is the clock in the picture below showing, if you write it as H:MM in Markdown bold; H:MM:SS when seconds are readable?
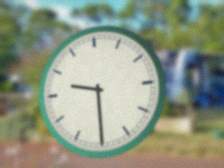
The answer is **9:30**
